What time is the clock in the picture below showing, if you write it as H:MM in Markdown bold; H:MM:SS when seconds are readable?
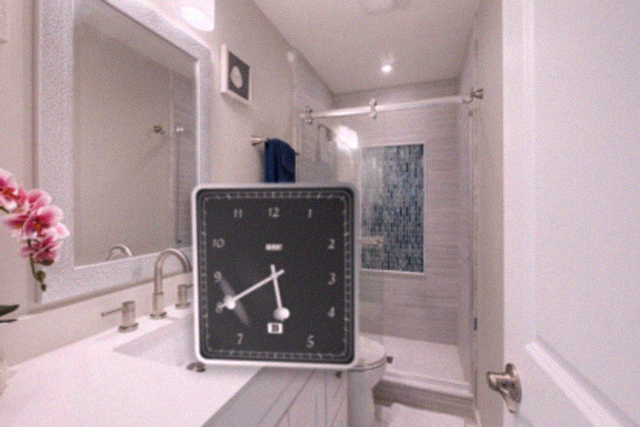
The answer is **5:40**
